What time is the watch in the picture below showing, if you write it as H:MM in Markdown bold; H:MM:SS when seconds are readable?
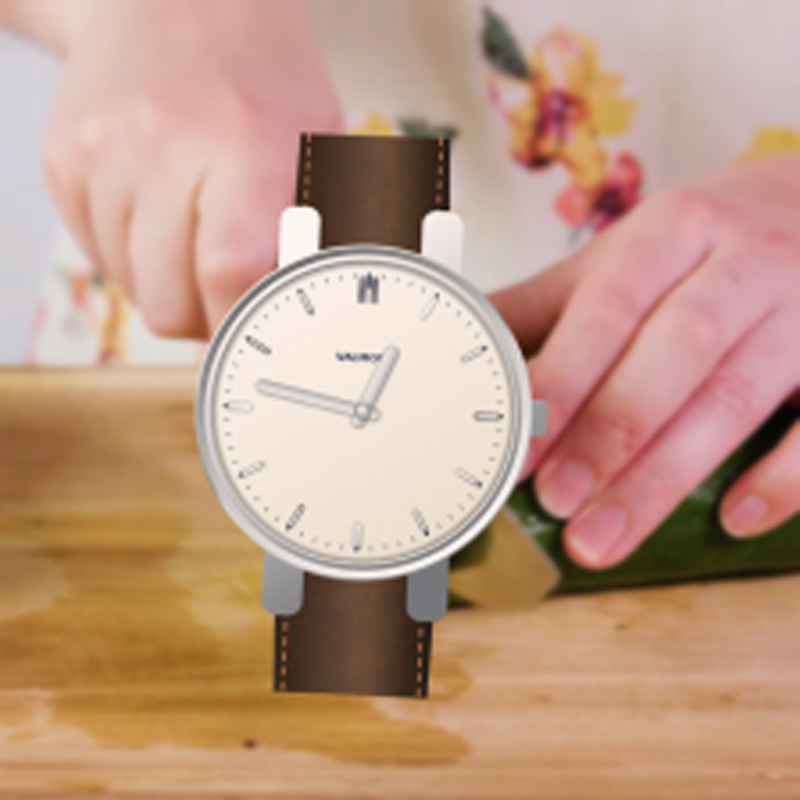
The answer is **12:47**
